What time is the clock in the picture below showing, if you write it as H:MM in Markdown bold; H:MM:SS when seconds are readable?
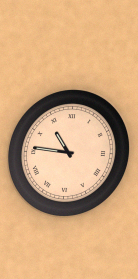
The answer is **10:46**
